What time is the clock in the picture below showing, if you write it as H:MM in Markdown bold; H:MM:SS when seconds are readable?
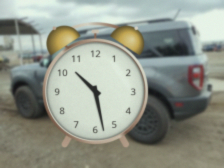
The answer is **10:28**
